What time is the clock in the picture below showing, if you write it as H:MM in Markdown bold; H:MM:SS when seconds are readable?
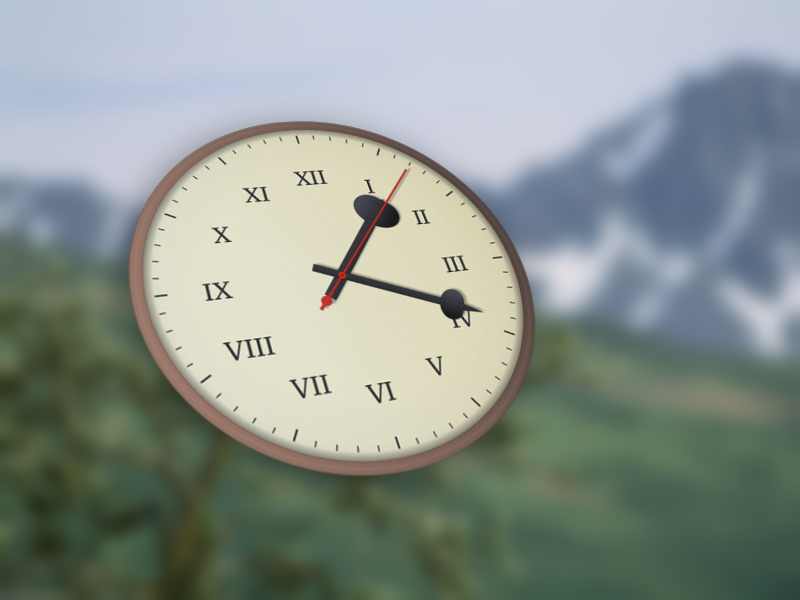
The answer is **1:19:07**
